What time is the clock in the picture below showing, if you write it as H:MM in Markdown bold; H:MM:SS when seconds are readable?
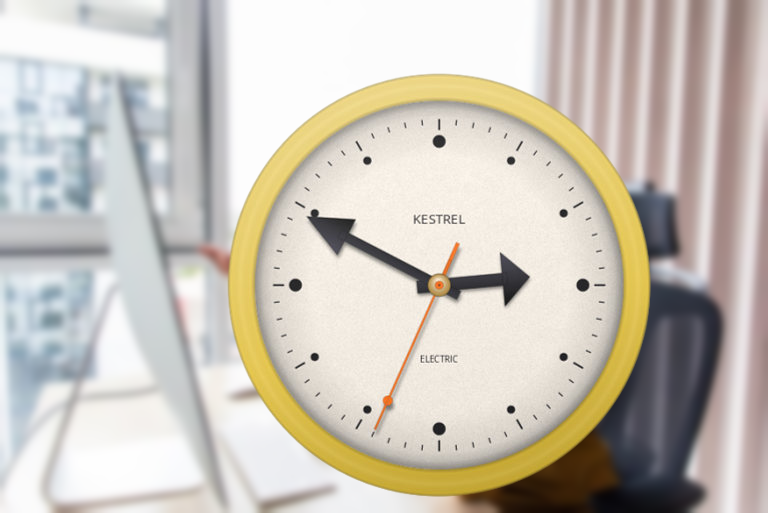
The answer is **2:49:34**
